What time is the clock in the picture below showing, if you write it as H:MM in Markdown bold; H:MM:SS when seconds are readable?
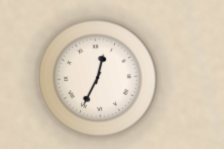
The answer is **12:35**
